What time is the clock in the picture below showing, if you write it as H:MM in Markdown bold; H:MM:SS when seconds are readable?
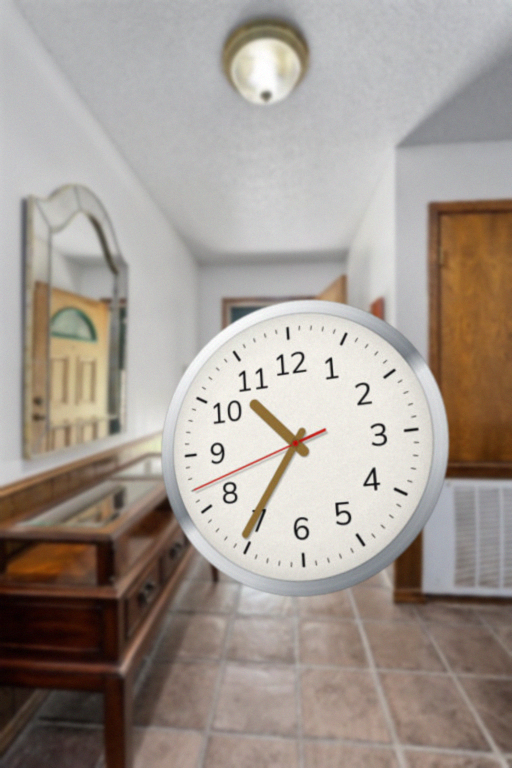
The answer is **10:35:42**
